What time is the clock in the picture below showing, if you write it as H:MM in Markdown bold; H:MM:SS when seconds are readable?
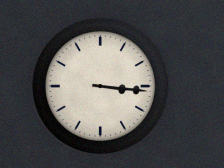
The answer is **3:16**
